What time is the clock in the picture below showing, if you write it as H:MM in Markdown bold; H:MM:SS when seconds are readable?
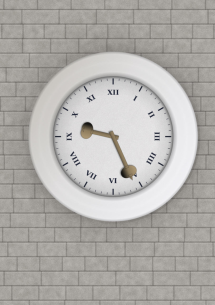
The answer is **9:26**
